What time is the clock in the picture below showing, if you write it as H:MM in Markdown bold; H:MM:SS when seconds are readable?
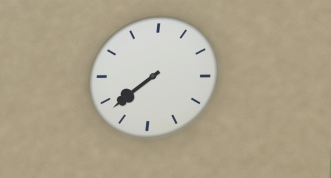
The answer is **7:38**
